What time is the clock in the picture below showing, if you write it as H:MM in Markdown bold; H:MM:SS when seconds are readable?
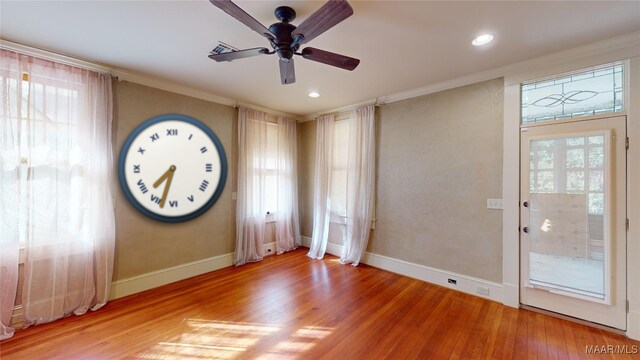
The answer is **7:33**
